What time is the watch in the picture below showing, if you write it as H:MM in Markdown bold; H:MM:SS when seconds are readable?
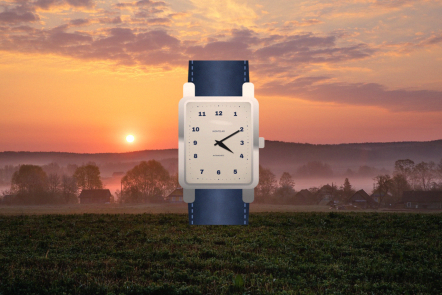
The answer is **4:10**
